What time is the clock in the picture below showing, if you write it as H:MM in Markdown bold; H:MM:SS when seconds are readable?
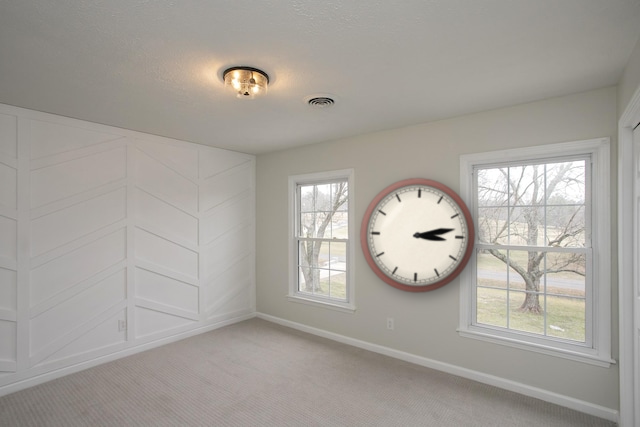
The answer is **3:13**
